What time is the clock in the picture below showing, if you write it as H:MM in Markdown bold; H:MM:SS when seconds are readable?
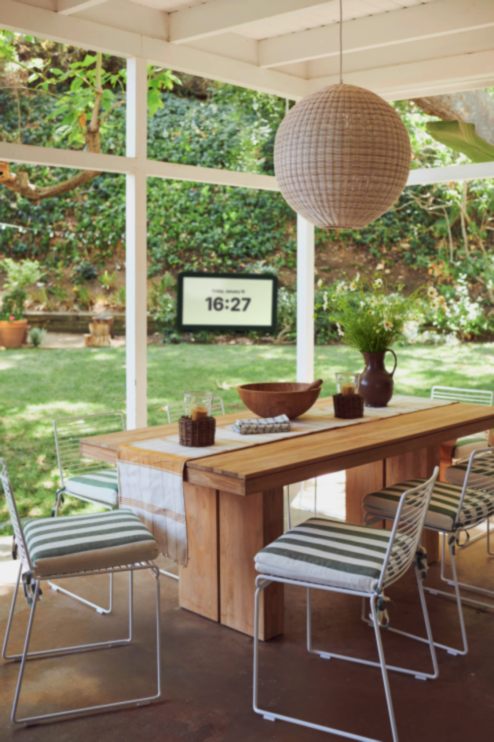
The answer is **16:27**
